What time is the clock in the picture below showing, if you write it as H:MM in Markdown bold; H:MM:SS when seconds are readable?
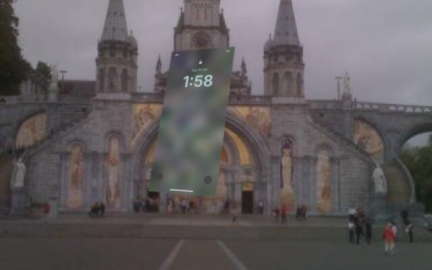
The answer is **1:58**
